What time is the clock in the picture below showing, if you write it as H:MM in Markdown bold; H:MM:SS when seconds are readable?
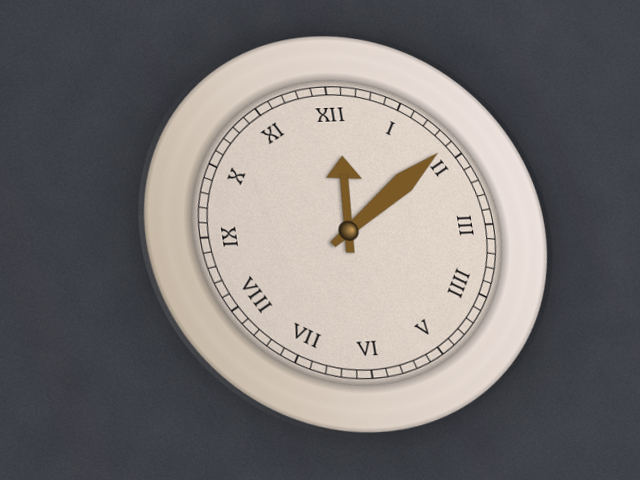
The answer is **12:09**
